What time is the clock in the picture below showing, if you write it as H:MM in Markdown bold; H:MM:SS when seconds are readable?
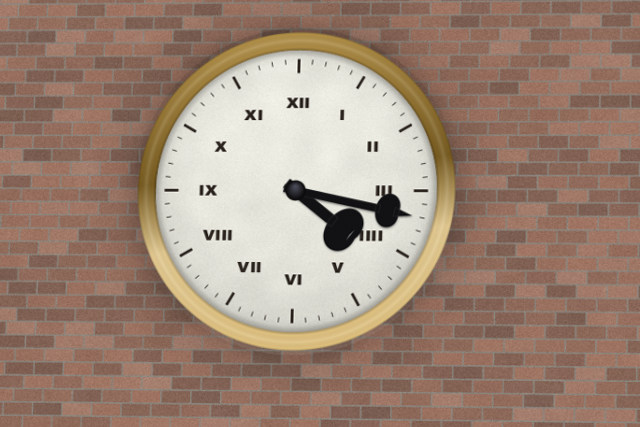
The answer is **4:17**
